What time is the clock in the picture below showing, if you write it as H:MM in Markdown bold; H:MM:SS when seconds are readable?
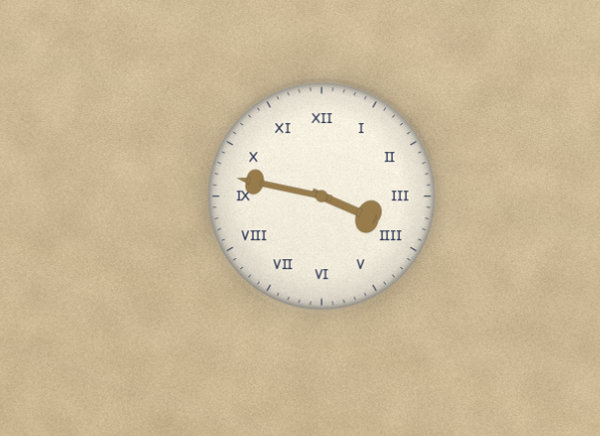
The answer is **3:47**
